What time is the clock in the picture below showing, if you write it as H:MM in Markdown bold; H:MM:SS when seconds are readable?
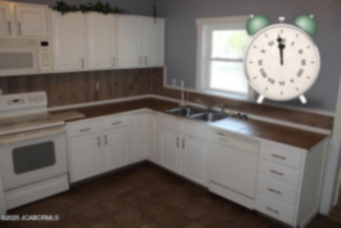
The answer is **11:59**
